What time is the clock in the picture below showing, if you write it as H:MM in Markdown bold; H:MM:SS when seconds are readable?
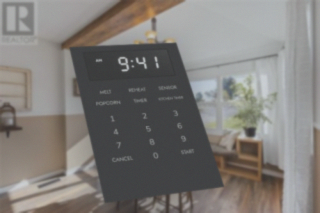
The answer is **9:41**
